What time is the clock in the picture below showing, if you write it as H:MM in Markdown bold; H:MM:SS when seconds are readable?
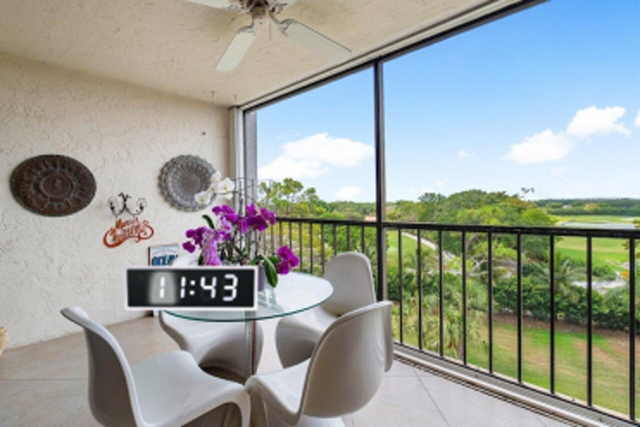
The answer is **11:43**
